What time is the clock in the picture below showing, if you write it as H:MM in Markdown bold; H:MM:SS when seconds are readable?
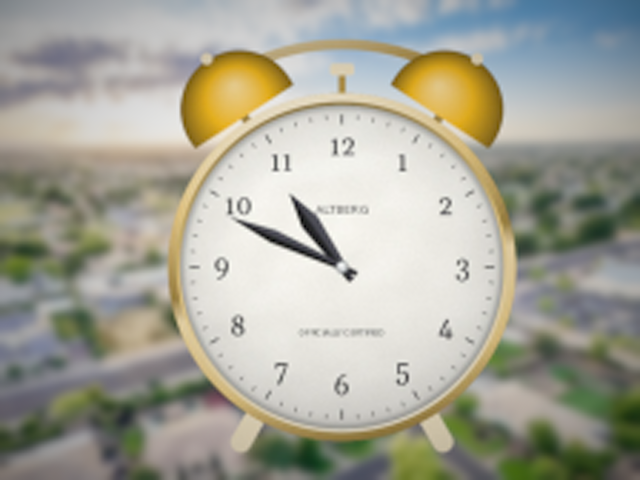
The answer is **10:49**
